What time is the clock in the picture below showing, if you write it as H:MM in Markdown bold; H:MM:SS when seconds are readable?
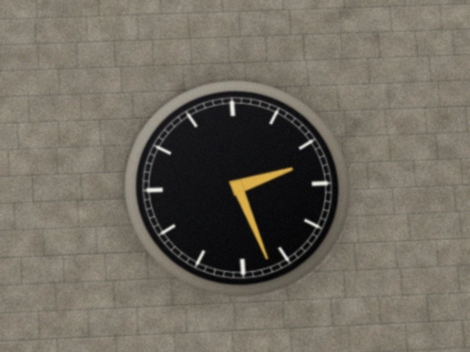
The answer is **2:27**
